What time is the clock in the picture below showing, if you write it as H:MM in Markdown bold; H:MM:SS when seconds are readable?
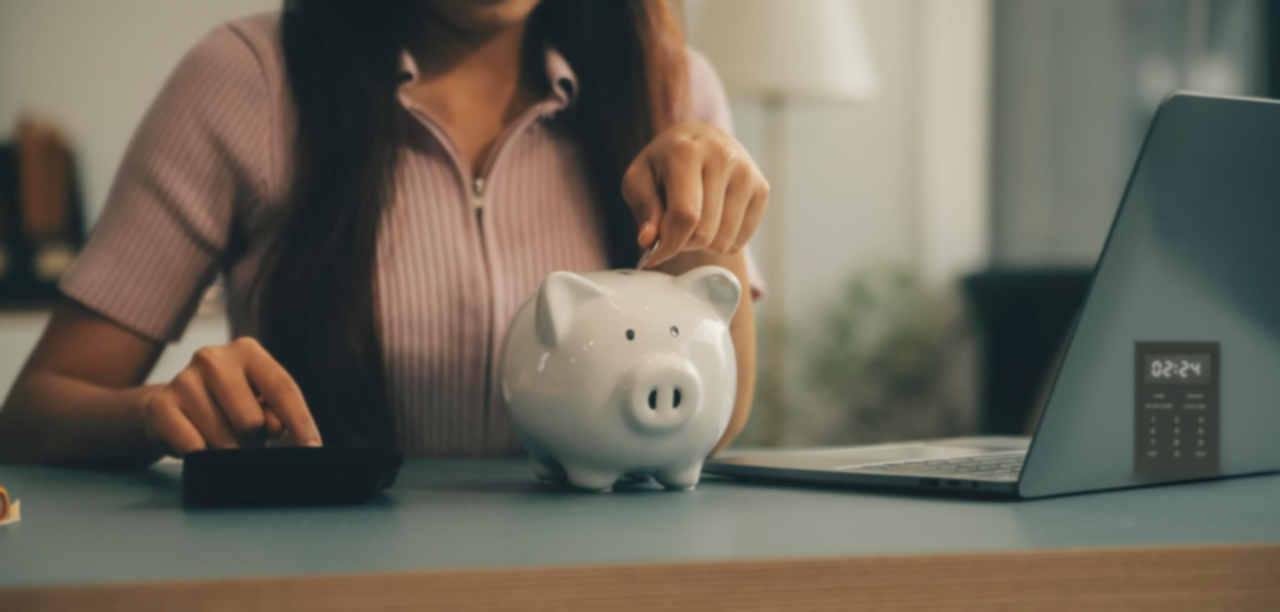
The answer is **2:24**
